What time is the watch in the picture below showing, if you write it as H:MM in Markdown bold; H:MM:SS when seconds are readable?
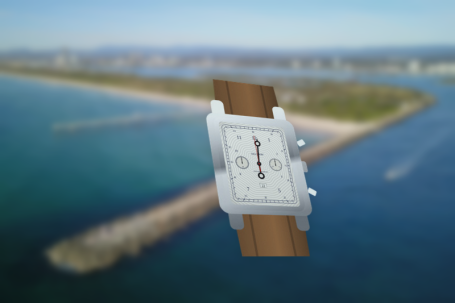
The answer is **6:01**
